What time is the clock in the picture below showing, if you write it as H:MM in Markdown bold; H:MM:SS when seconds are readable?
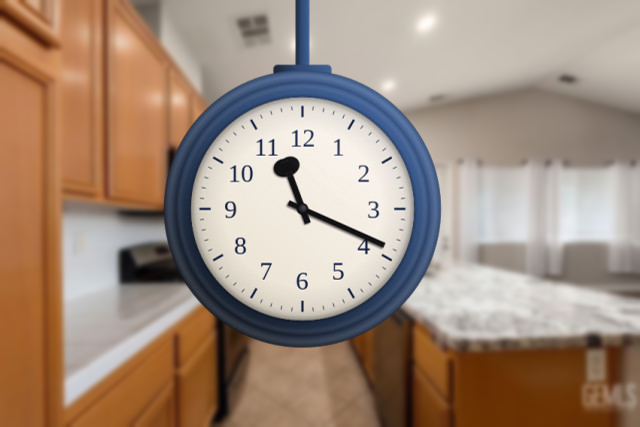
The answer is **11:19**
